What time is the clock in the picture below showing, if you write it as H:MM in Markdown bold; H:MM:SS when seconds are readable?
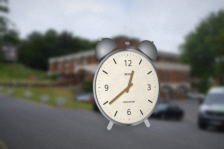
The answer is **12:39**
